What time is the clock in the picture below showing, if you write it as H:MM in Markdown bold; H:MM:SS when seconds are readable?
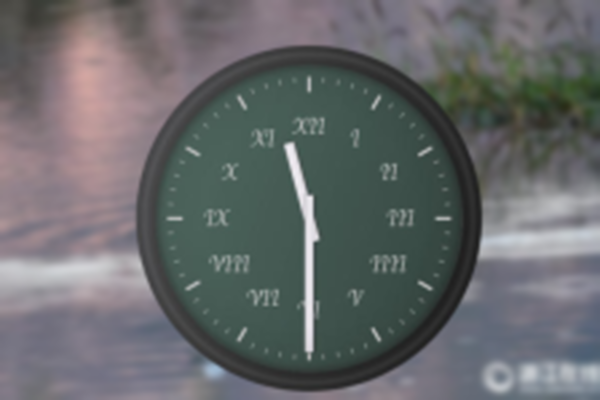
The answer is **11:30**
